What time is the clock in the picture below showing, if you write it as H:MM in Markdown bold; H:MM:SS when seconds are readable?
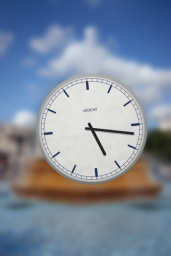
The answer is **5:17**
